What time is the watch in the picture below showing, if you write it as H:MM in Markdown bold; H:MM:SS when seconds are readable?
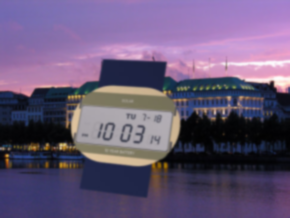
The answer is **10:03**
